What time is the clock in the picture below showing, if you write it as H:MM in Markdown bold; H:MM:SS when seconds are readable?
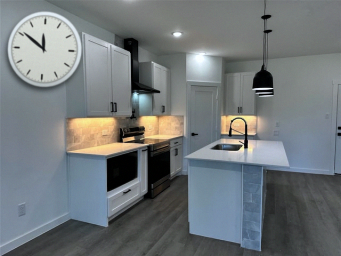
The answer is **11:51**
